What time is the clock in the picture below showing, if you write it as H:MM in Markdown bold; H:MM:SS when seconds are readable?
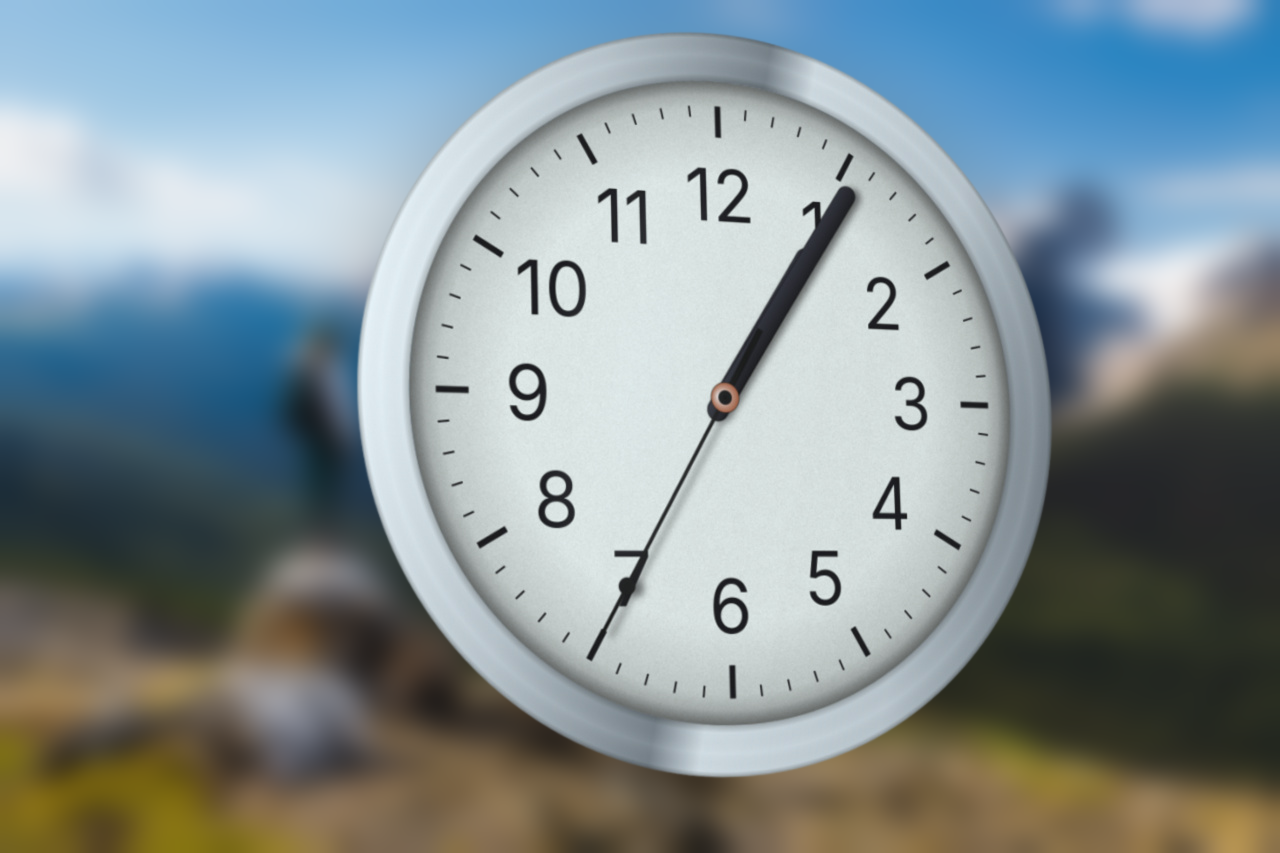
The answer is **1:05:35**
